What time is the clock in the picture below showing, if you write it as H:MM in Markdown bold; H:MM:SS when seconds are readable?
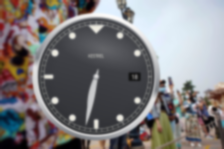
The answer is **6:32**
